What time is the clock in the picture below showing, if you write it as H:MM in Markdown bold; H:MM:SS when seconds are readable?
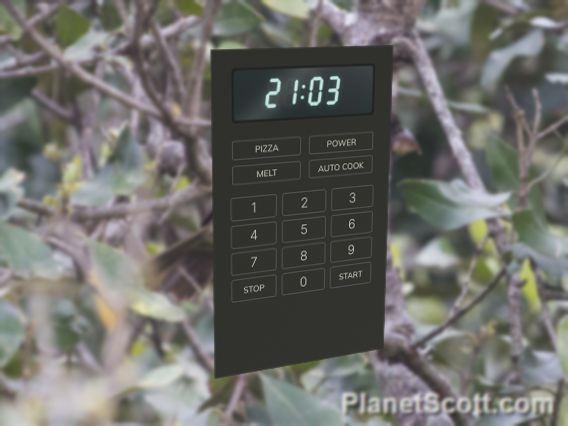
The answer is **21:03**
